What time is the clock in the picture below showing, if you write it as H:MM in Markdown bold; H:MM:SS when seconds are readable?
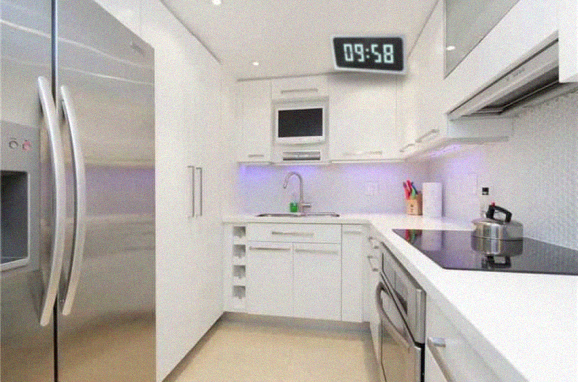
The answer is **9:58**
